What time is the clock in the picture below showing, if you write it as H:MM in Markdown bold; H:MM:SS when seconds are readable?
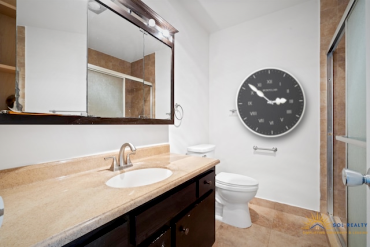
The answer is **2:52**
